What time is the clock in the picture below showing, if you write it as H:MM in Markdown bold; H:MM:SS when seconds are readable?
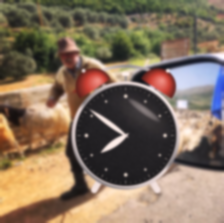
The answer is **7:51**
